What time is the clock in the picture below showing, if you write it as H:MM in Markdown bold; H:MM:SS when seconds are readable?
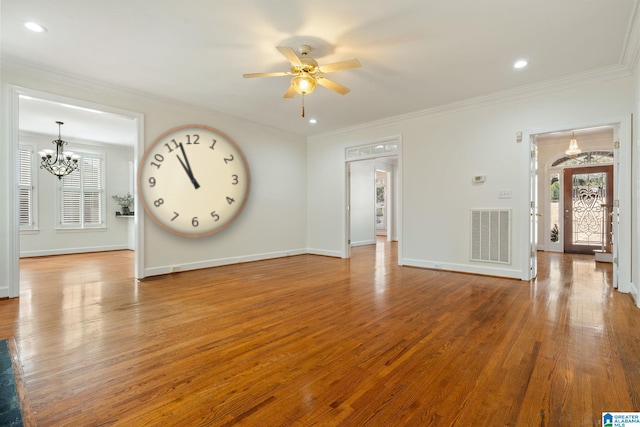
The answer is **10:57**
